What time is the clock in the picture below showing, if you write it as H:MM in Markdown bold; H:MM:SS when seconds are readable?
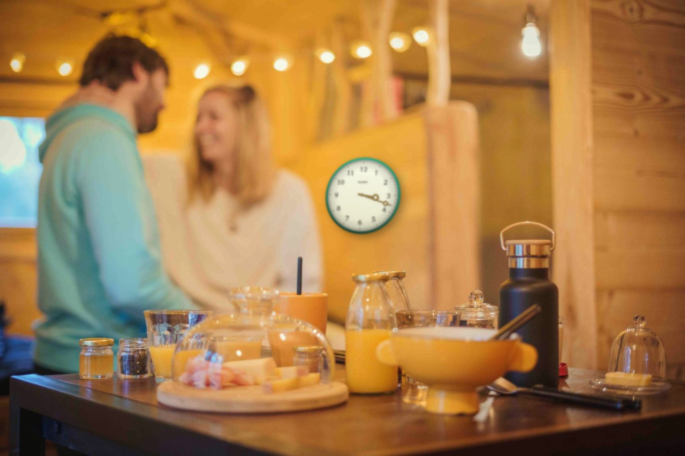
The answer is **3:18**
